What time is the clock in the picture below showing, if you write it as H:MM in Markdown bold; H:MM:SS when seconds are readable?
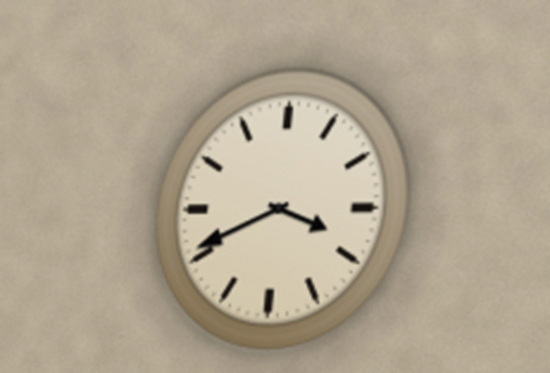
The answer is **3:41**
